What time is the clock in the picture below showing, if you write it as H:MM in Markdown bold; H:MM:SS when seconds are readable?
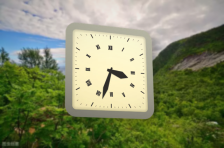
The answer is **3:33**
